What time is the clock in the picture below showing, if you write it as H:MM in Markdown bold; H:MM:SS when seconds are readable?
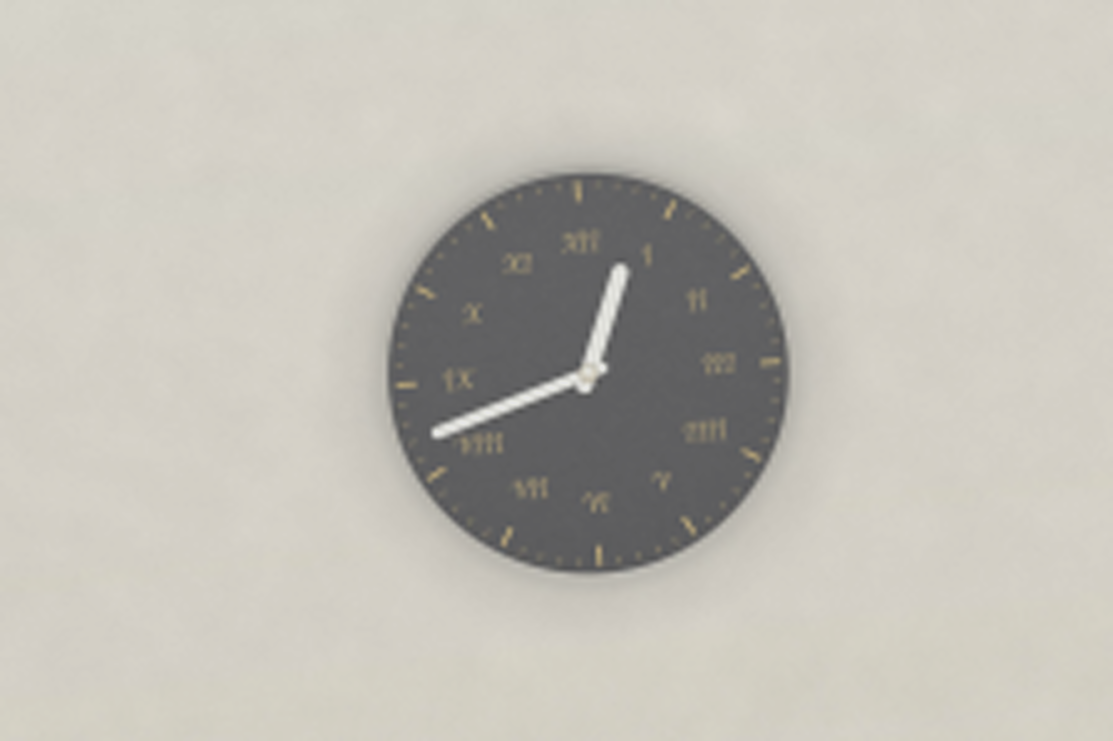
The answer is **12:42**
